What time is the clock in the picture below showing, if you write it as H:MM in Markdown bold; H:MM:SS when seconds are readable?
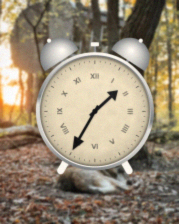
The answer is **1:35**
